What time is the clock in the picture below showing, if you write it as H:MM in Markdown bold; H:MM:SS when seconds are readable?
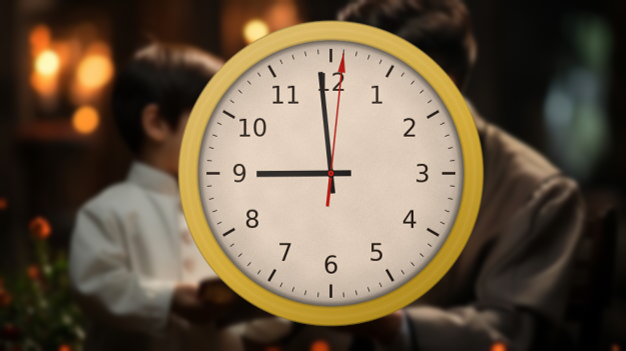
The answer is **8:59:01**
